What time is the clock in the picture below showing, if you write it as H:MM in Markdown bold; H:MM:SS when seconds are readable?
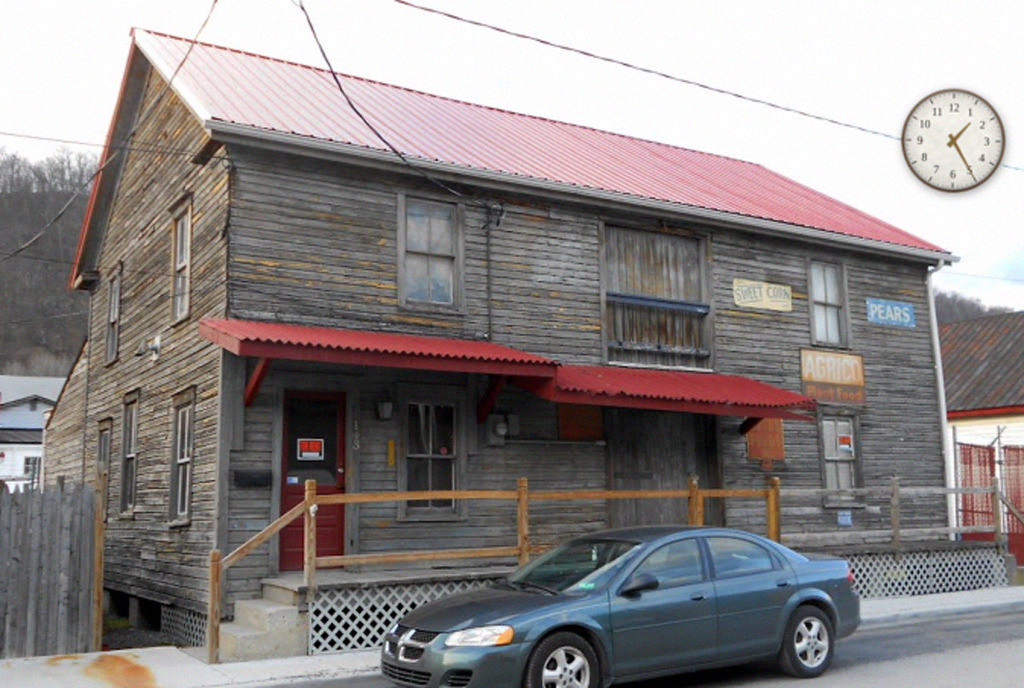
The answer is **1:25**
